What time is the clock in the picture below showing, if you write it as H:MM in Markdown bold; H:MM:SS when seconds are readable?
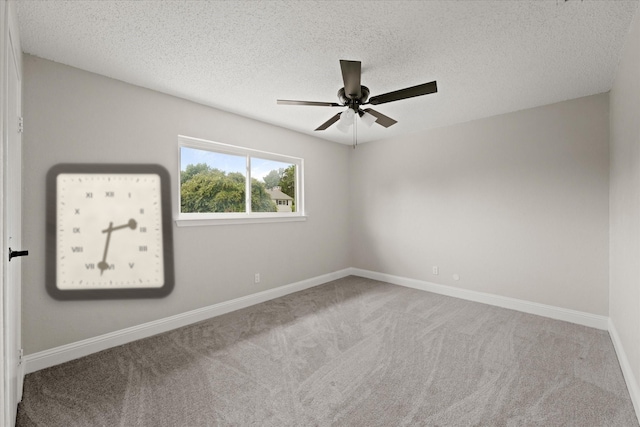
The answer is **2:32**
